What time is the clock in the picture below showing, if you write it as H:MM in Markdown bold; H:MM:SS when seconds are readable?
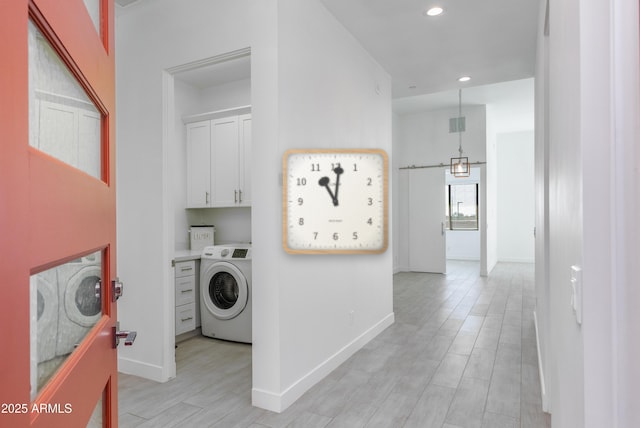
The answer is **11:01**
